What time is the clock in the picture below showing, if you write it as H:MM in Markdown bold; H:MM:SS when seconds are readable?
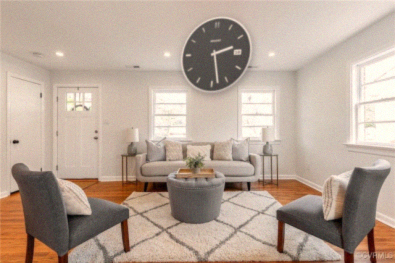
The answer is **2:28**
